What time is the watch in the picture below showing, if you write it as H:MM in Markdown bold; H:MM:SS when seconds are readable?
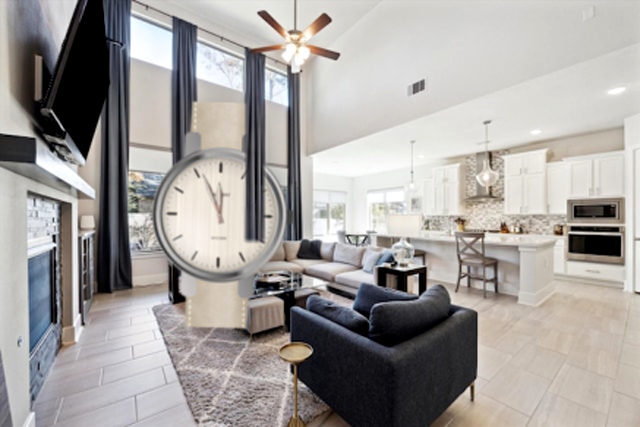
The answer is **11:56**
